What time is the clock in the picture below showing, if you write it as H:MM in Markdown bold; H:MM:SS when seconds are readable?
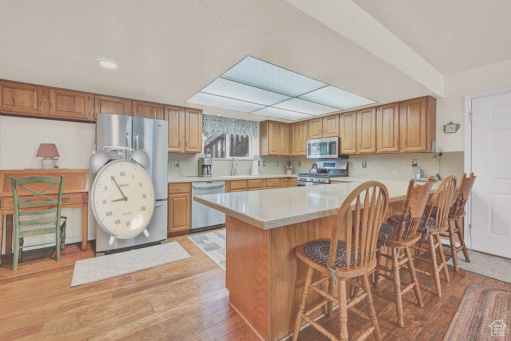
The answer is **8:55**
